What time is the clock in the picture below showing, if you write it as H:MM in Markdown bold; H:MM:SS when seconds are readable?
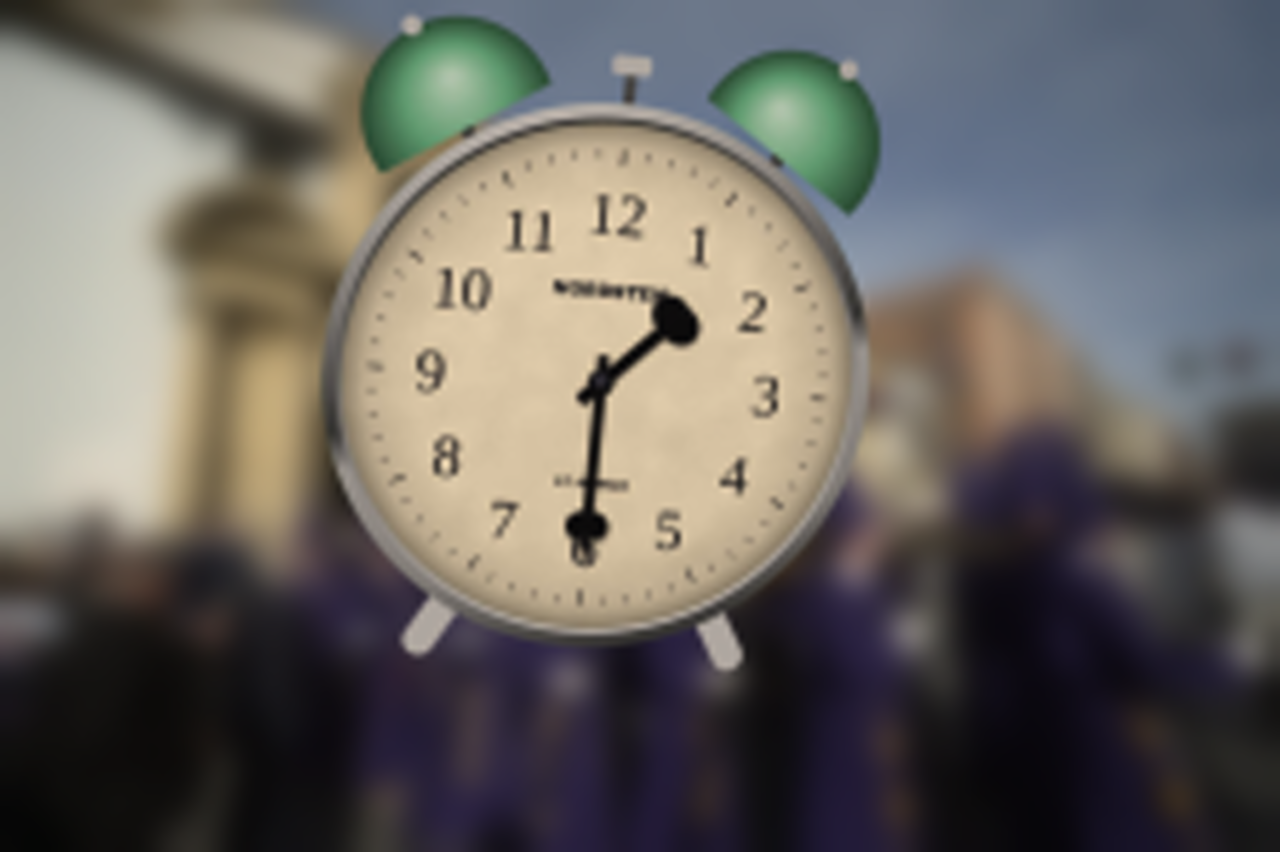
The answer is **1:30**
